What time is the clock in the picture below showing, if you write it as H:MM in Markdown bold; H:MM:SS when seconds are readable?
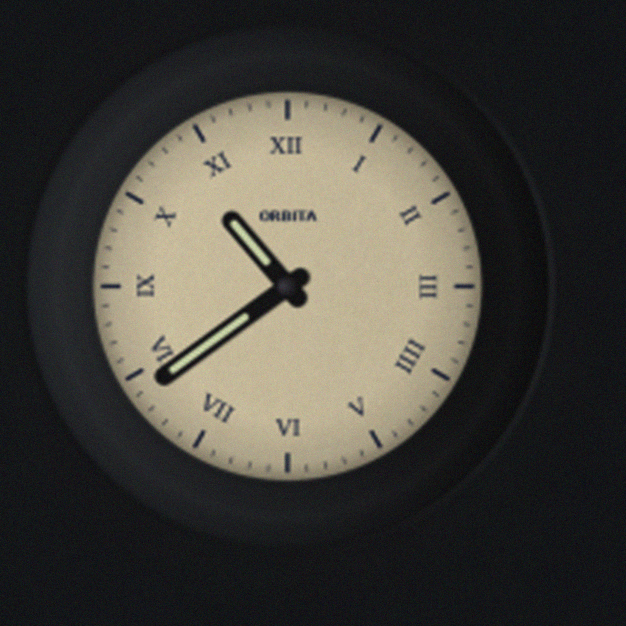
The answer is **10:39**
